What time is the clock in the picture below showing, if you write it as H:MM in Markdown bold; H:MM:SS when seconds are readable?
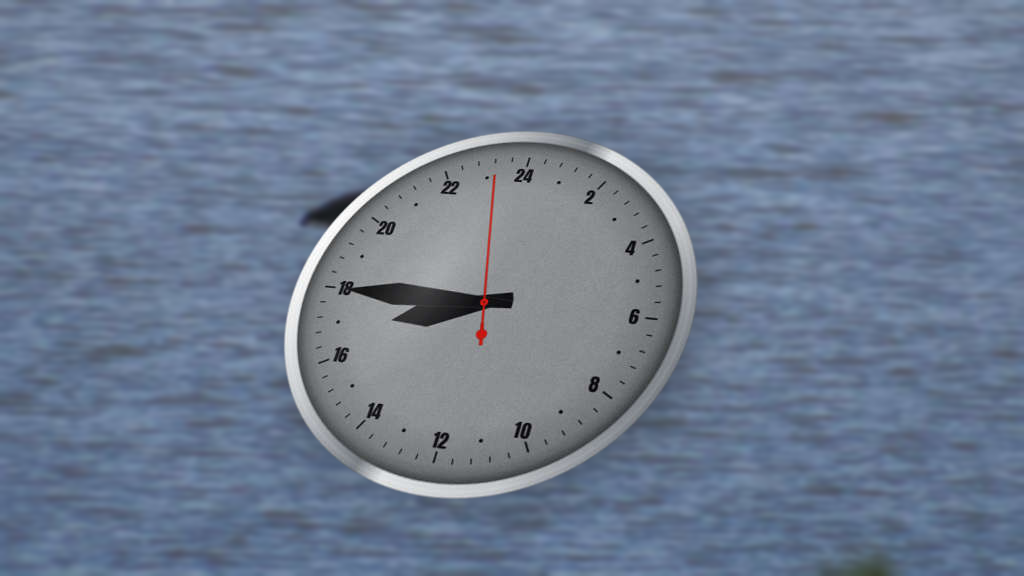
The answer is **16:44:58**
